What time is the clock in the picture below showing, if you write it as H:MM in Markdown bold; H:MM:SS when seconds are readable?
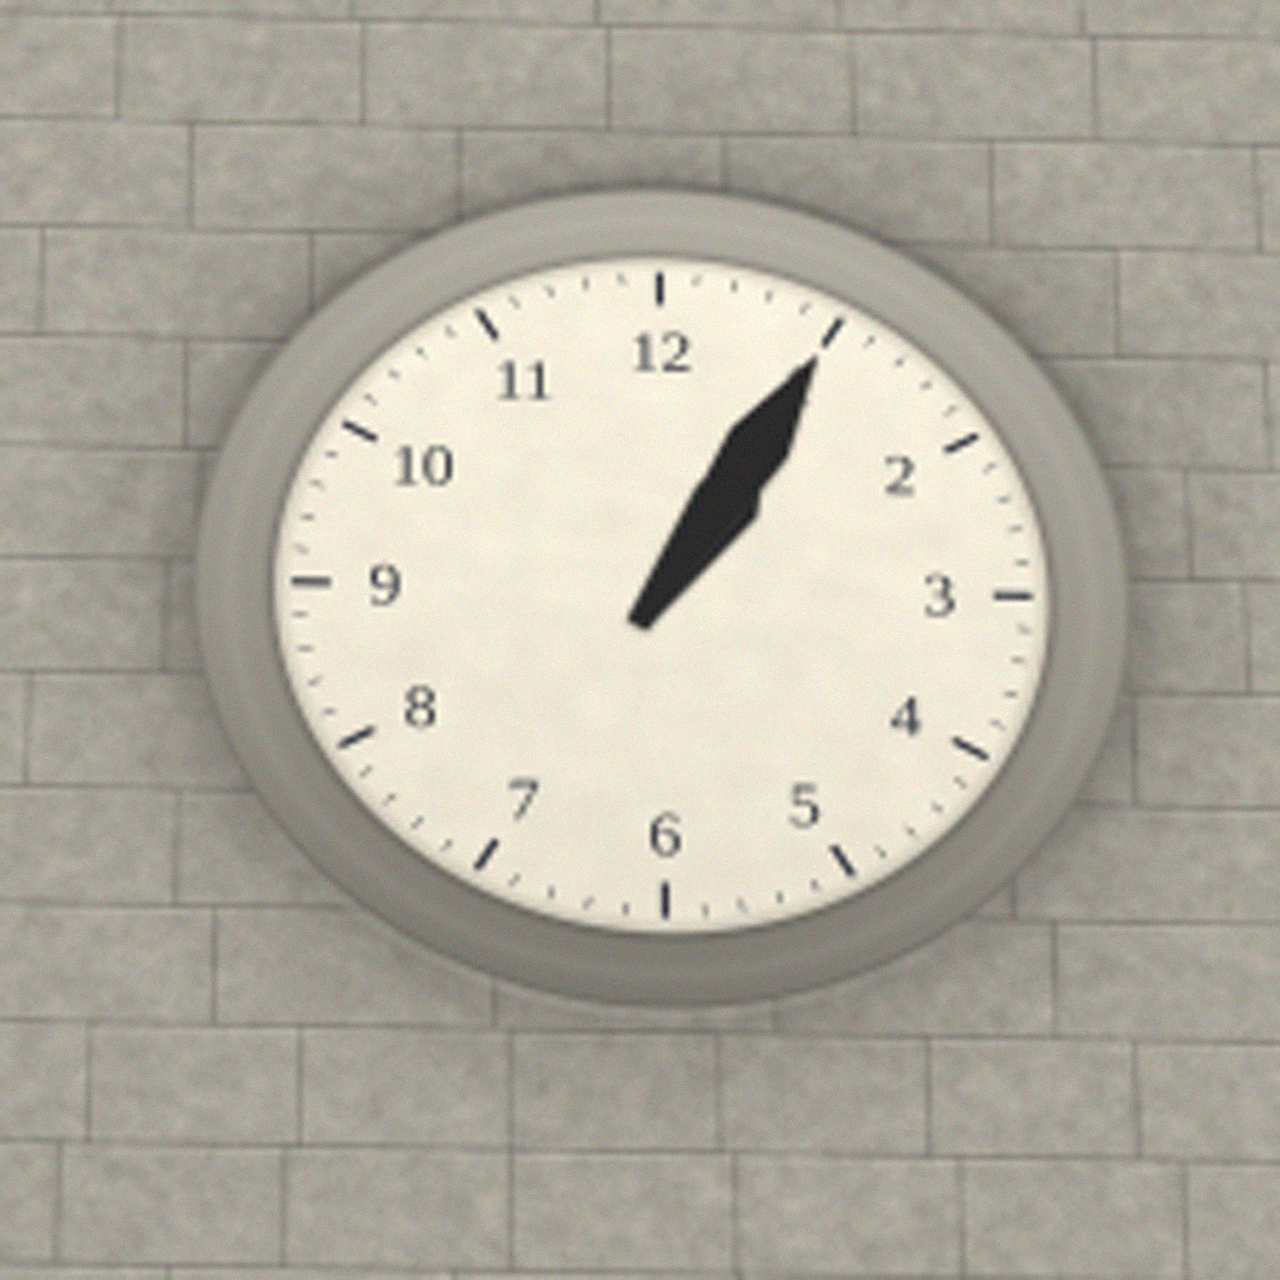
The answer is **1:05**
